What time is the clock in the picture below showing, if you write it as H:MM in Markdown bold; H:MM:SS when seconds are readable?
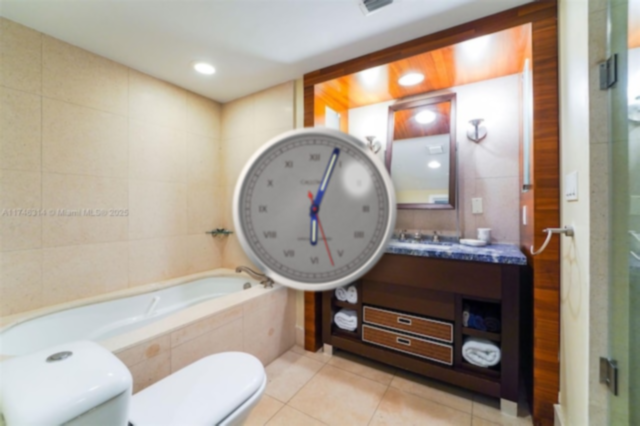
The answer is **6:03:27**
